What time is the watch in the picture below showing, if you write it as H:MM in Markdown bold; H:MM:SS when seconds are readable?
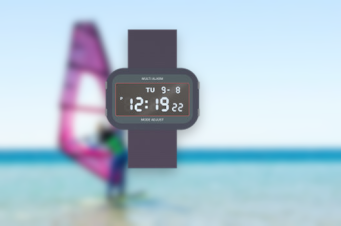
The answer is **12:19:22**
